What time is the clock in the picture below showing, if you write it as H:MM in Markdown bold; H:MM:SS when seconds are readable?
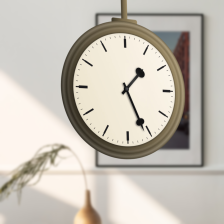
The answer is **1:26**
